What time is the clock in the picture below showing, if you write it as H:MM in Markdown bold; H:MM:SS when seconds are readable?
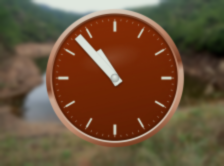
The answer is **10:53**
